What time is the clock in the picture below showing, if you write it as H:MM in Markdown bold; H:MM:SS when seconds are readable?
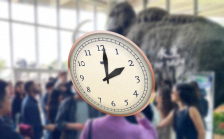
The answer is **2:01**
